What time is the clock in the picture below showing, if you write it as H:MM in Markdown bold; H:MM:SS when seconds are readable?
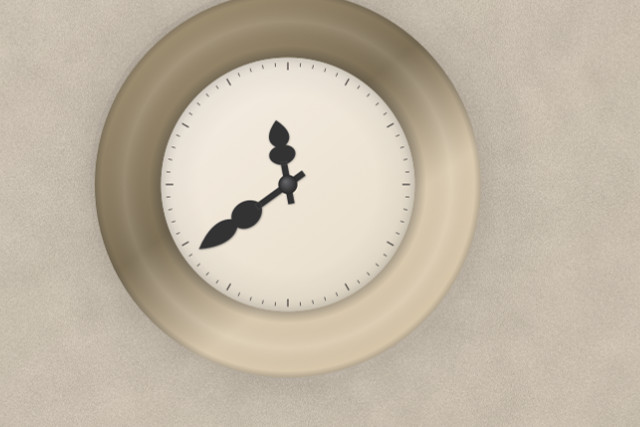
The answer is **11:39**
